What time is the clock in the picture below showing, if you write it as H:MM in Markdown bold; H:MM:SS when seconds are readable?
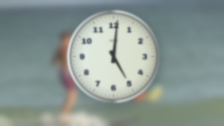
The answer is **5:01**
